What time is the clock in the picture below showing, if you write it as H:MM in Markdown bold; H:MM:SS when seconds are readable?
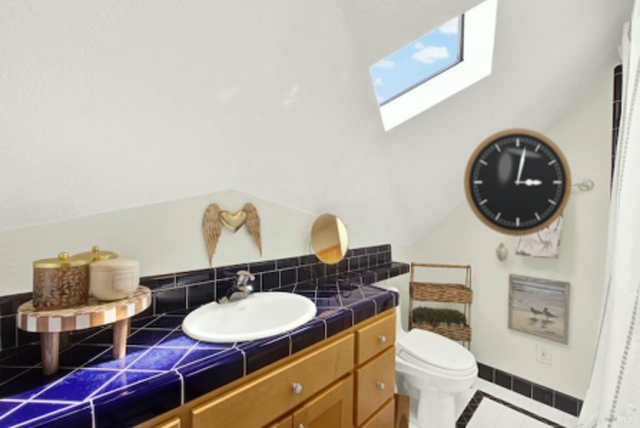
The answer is **3:02**
